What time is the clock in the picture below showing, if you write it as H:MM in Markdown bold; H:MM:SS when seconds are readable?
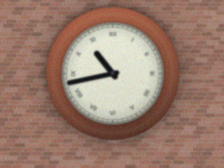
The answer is **10:43**
